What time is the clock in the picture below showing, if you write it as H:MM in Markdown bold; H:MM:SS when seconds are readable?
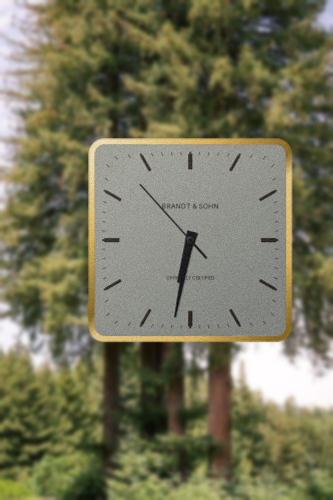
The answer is **6:31:53**
